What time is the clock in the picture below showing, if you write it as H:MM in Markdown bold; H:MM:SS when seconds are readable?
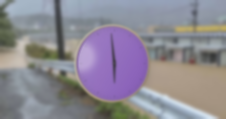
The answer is **5:59**
